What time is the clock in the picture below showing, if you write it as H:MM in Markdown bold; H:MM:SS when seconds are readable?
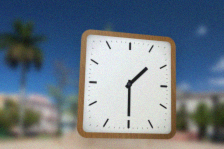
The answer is **1:30**
